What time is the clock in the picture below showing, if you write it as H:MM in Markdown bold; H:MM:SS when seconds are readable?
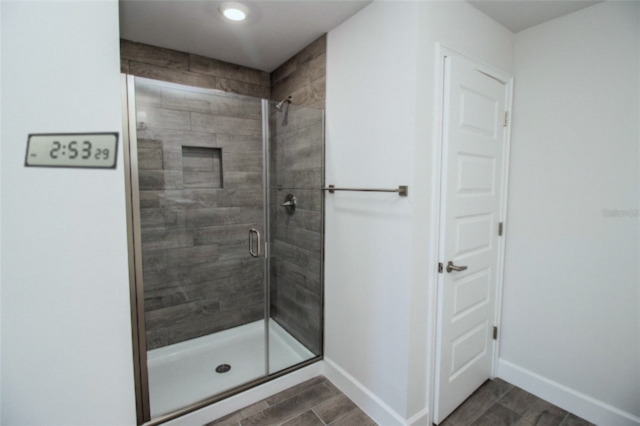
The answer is **2:53**
